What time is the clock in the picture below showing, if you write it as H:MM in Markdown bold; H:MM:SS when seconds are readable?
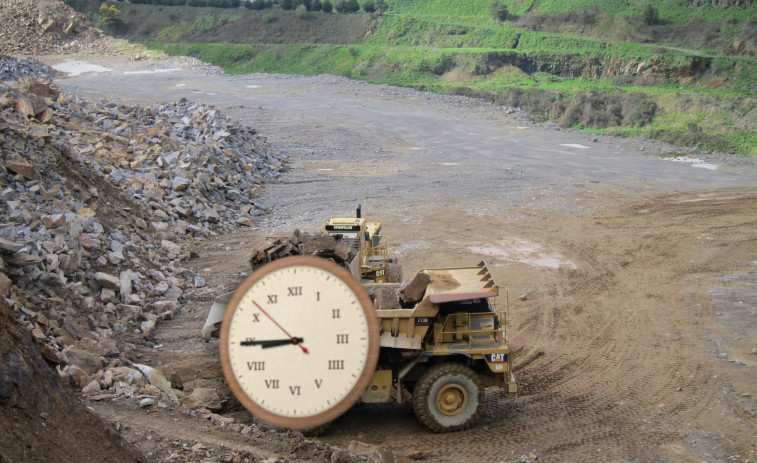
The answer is **8:44:52**
